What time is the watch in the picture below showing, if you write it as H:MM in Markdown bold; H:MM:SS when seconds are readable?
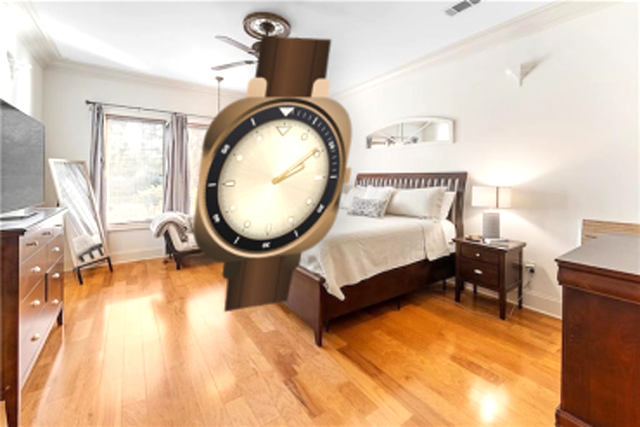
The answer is **2:09**
